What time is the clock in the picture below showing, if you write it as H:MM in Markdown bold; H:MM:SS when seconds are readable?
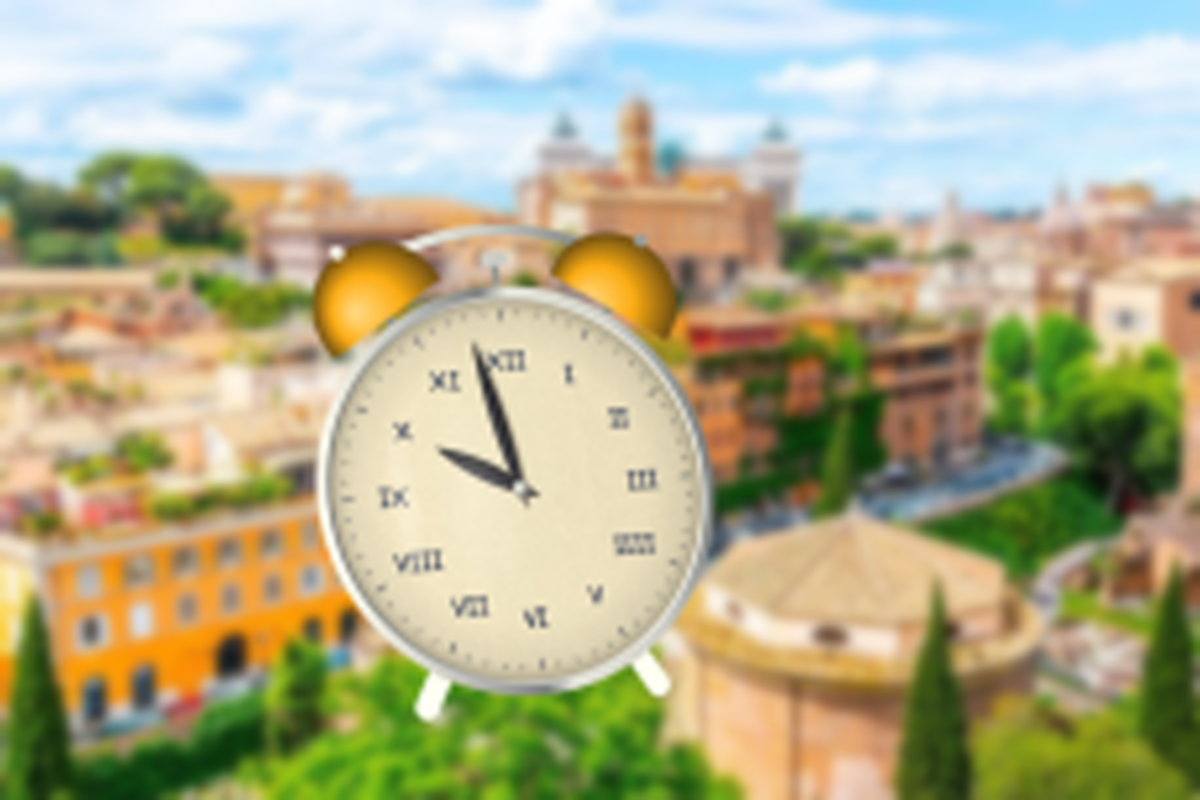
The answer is **9:58**
